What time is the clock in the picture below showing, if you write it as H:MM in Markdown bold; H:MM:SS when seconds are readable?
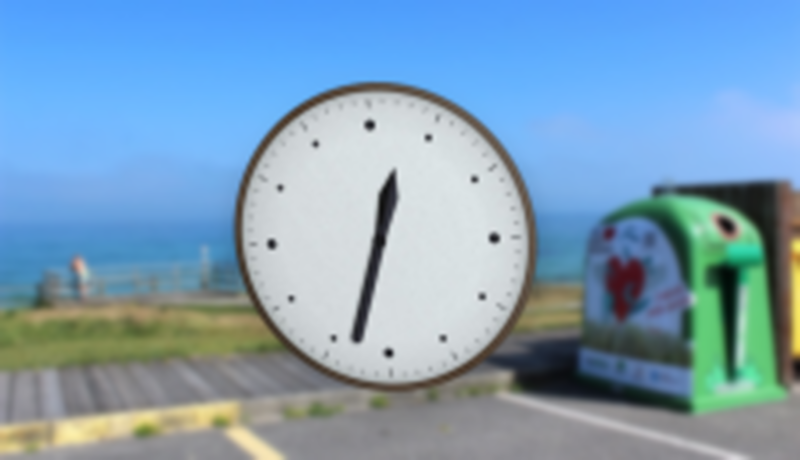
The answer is **12:33**
